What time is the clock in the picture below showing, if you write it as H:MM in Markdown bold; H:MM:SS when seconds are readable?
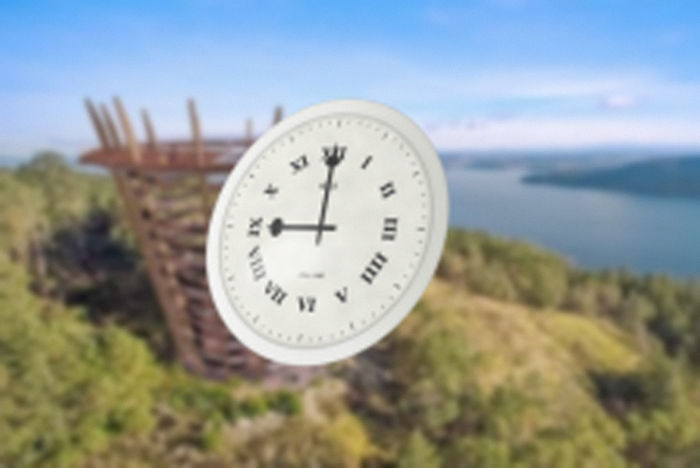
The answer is **9:00**
